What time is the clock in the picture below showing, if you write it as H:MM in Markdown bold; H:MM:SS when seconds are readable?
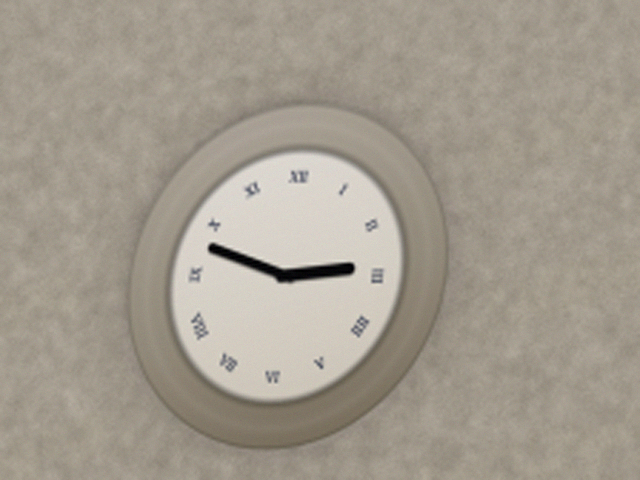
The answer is **2:48**
